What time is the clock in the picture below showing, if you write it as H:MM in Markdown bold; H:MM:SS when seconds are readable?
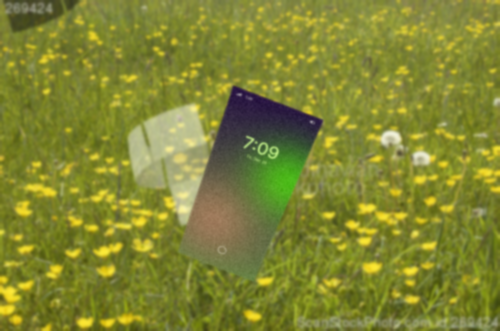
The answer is **7:09**
